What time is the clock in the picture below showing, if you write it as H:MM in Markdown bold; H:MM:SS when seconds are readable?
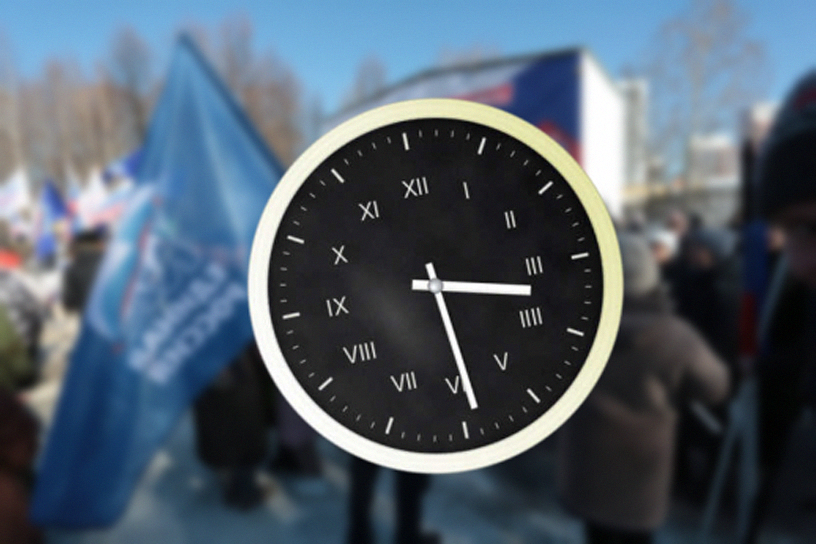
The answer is **3:29**
